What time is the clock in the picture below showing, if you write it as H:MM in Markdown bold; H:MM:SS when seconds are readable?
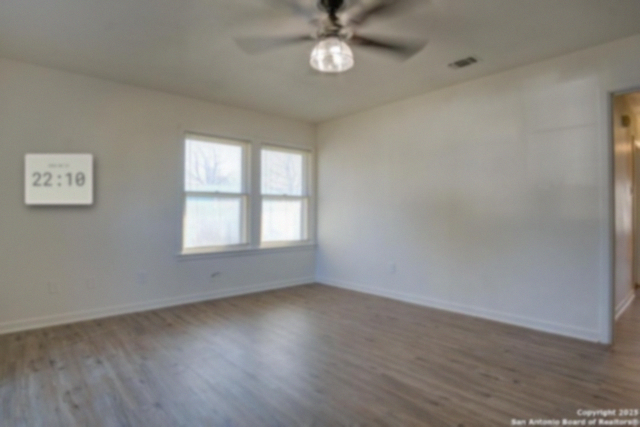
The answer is **22:10**
